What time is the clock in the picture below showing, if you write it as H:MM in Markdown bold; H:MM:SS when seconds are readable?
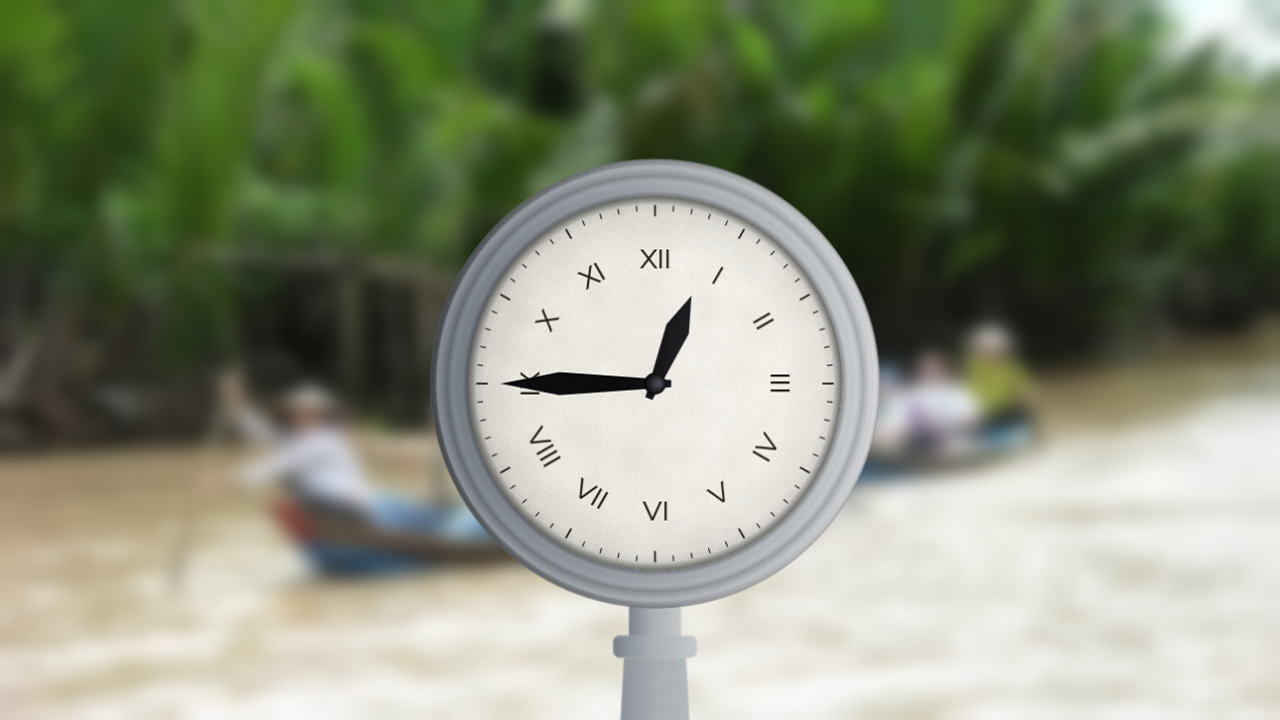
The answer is **12:45**
